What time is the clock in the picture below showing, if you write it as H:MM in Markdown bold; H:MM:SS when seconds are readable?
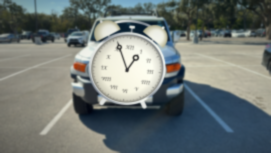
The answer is **12:56**
